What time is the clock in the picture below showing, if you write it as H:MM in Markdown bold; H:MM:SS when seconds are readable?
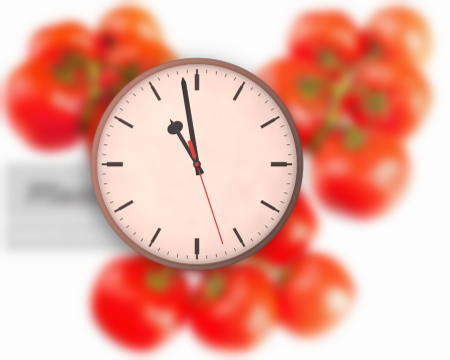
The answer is **10:58:27**
